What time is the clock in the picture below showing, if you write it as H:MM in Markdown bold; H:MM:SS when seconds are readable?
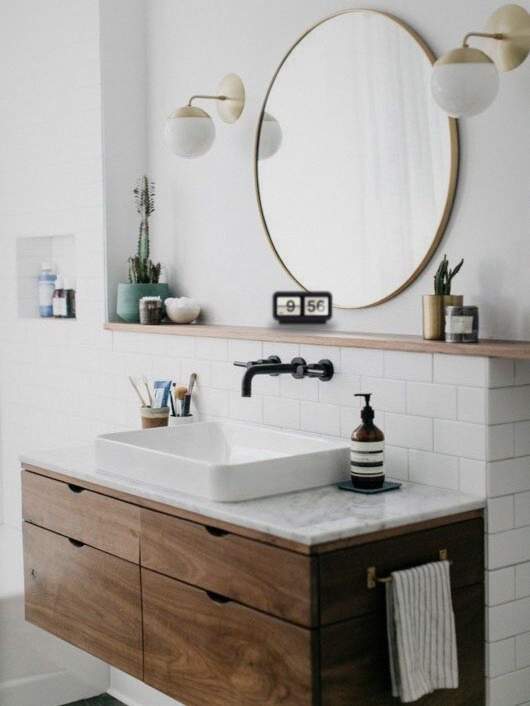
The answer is **9:56**
